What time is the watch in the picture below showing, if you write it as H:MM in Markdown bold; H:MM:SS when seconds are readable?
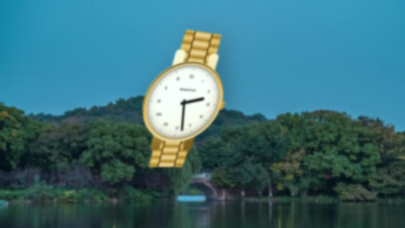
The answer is **2:28**
